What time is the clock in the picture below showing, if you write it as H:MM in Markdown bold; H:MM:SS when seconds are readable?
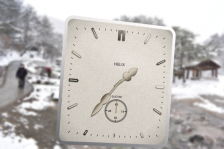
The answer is **1:36**
